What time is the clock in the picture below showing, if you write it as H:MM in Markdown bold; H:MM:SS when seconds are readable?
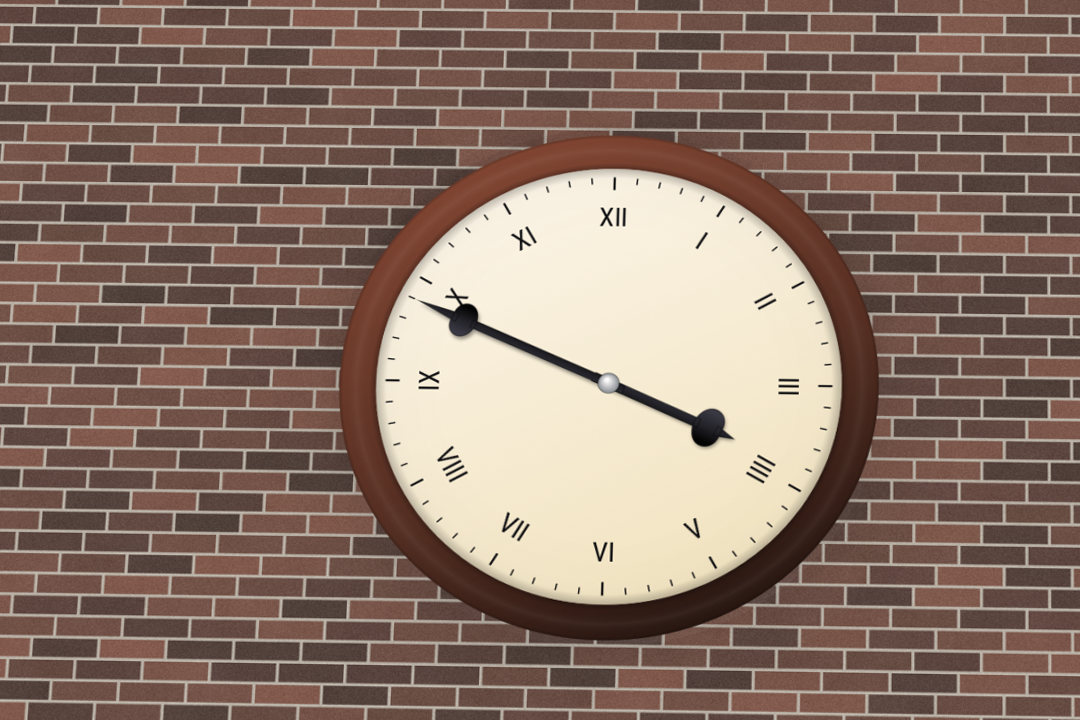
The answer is **3:49**
